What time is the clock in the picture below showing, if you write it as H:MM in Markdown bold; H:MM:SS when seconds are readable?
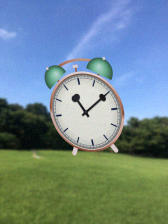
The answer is **11:10**
